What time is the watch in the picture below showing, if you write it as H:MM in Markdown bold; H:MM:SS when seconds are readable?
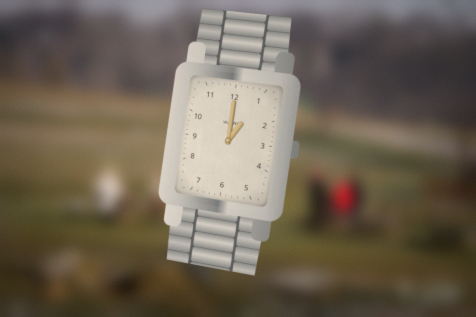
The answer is **1:00**
